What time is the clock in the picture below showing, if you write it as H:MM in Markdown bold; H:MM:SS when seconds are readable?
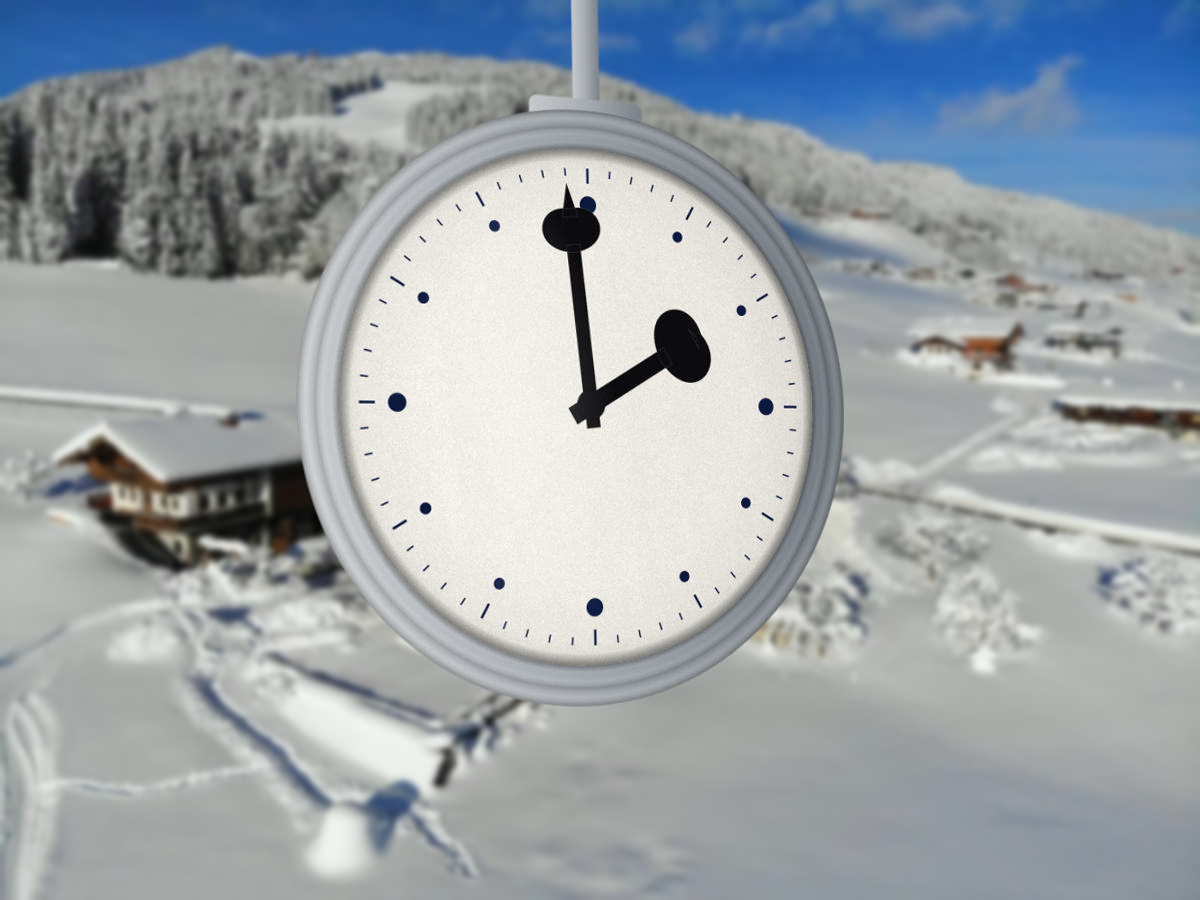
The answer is **1:59**
